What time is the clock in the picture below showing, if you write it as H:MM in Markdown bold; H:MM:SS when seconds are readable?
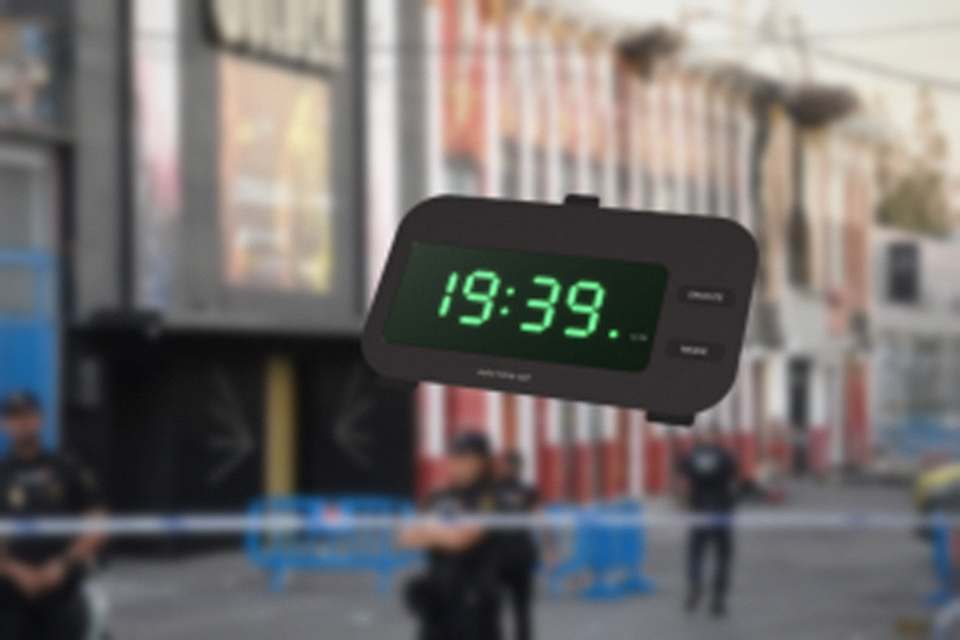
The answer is **19:39**
